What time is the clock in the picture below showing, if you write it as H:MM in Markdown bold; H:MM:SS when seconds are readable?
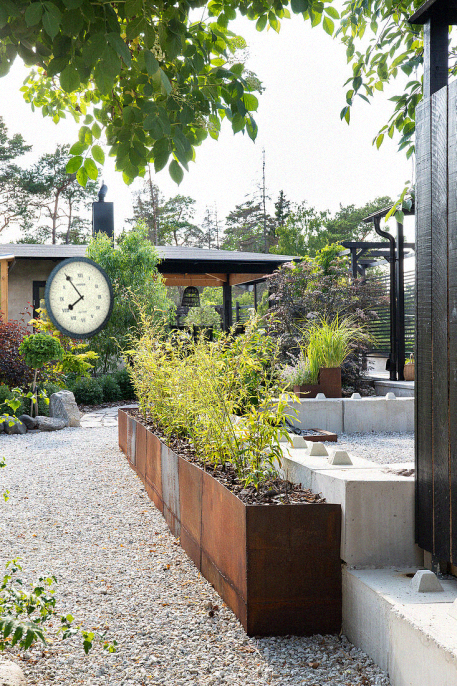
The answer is **7:54**
